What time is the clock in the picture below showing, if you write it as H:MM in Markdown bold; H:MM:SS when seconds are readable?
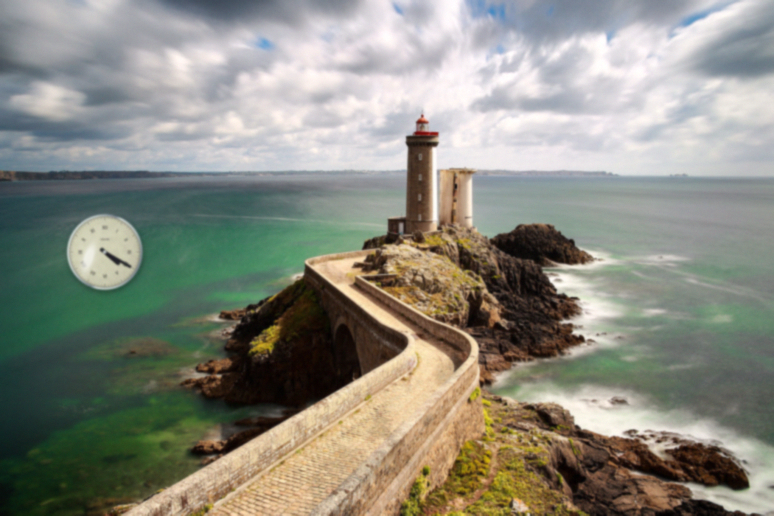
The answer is **4:20**
